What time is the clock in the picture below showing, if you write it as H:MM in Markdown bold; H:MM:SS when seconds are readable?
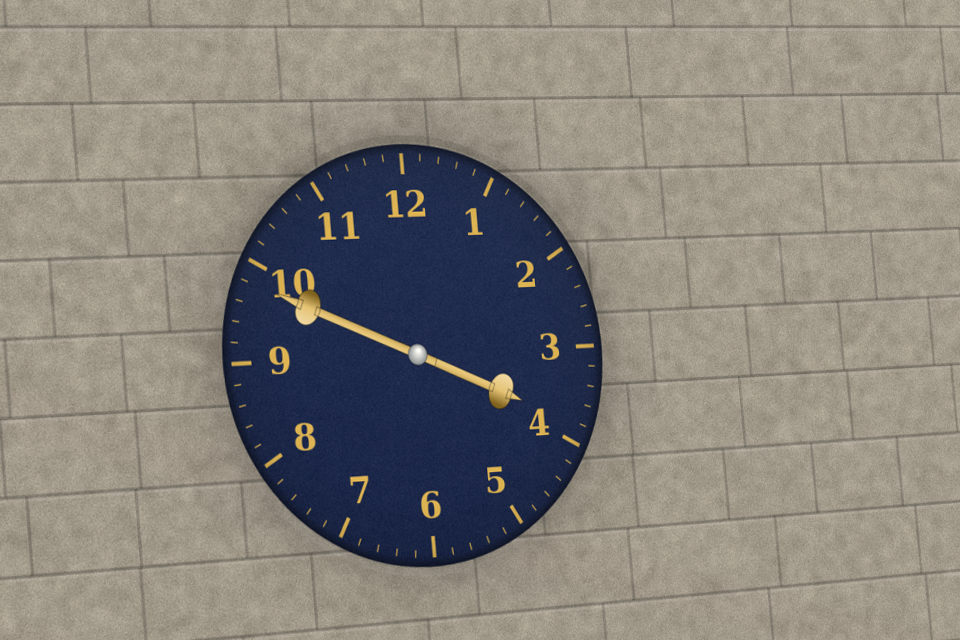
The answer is **3:49**
